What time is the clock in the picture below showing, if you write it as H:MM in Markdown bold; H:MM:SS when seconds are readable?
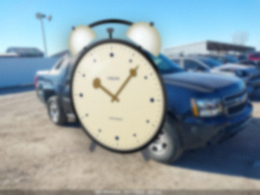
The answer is **10:07**
